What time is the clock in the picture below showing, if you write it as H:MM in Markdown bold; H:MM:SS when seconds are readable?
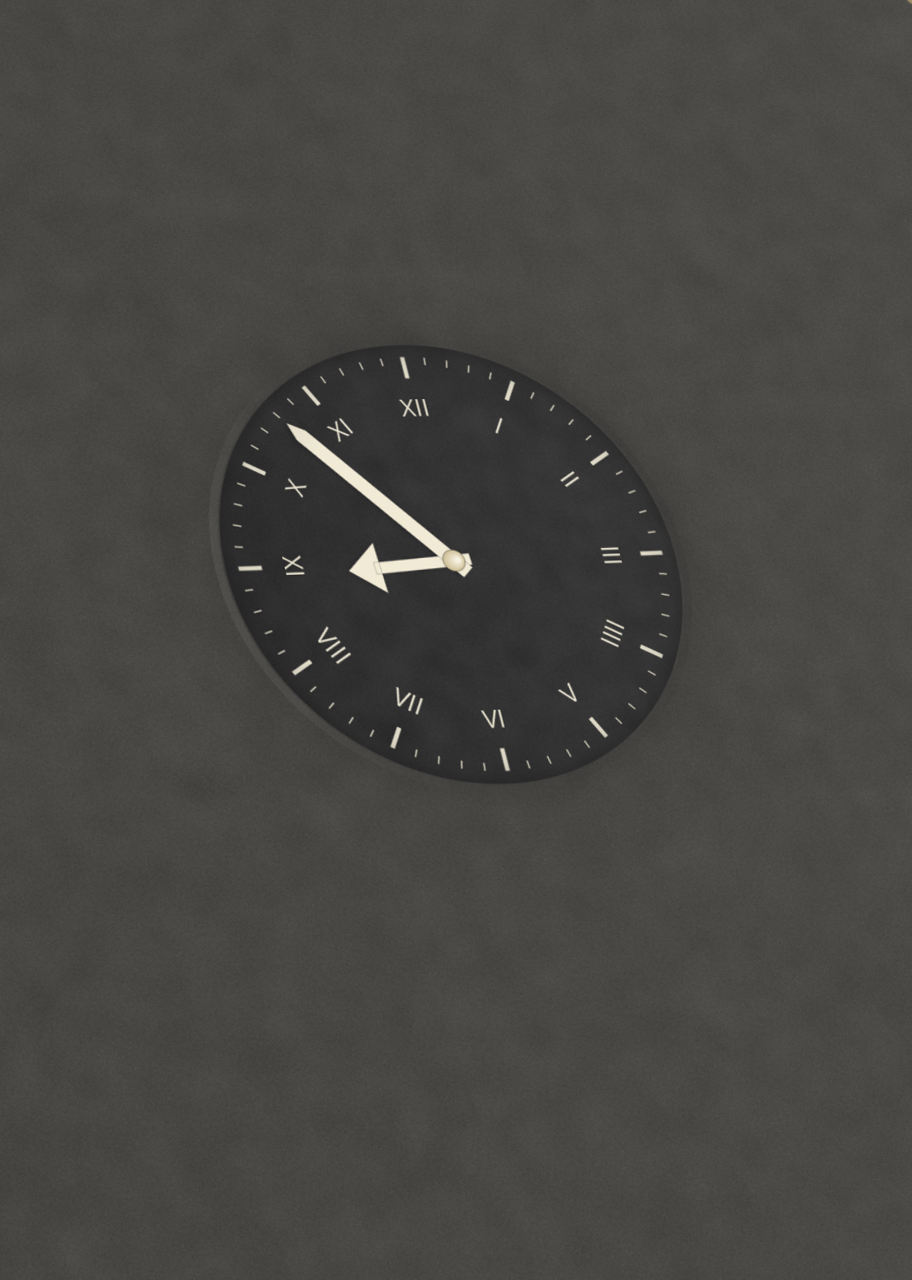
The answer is **8:53**
